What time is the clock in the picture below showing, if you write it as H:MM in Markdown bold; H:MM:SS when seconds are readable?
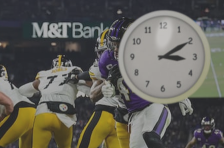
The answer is **3:10**
